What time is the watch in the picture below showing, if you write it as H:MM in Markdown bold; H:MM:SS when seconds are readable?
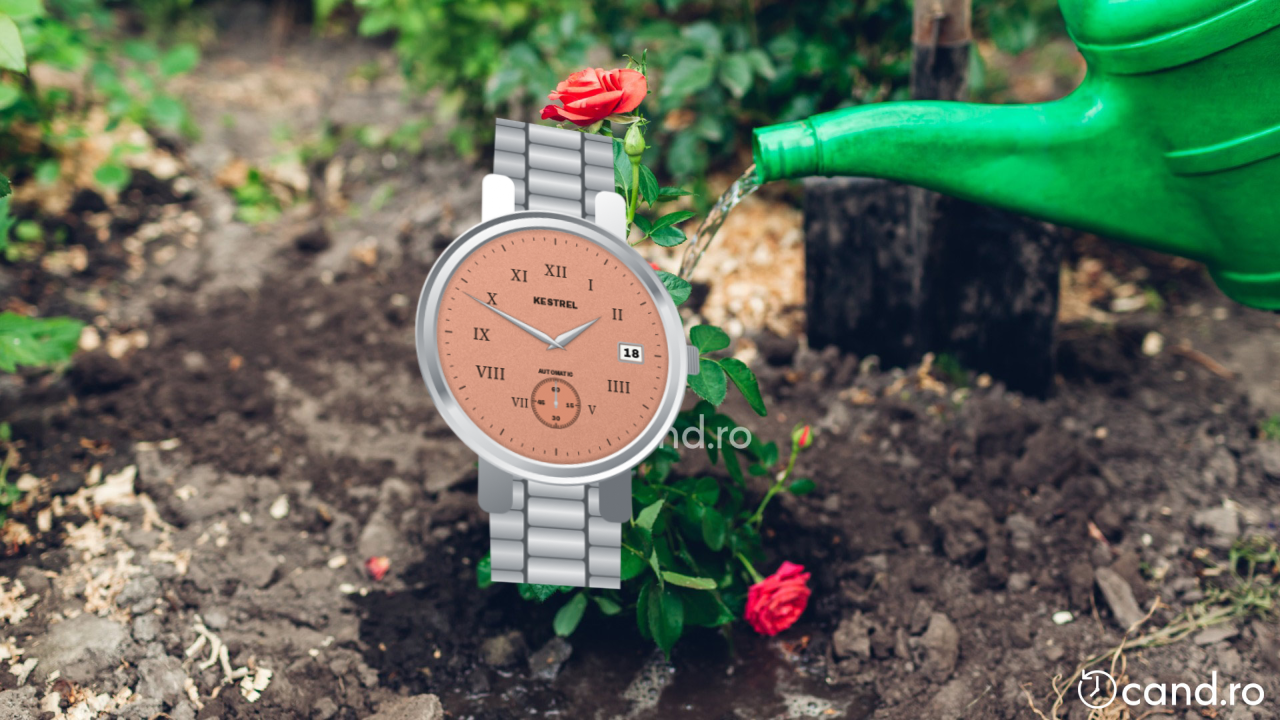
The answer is **1:49**
